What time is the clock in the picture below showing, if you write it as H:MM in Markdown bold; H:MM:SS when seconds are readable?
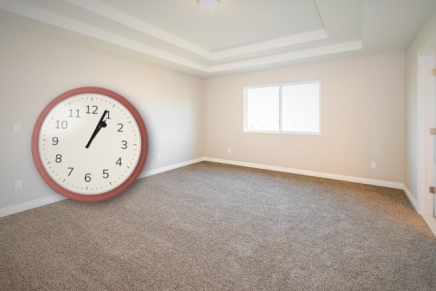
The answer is **1:04**
